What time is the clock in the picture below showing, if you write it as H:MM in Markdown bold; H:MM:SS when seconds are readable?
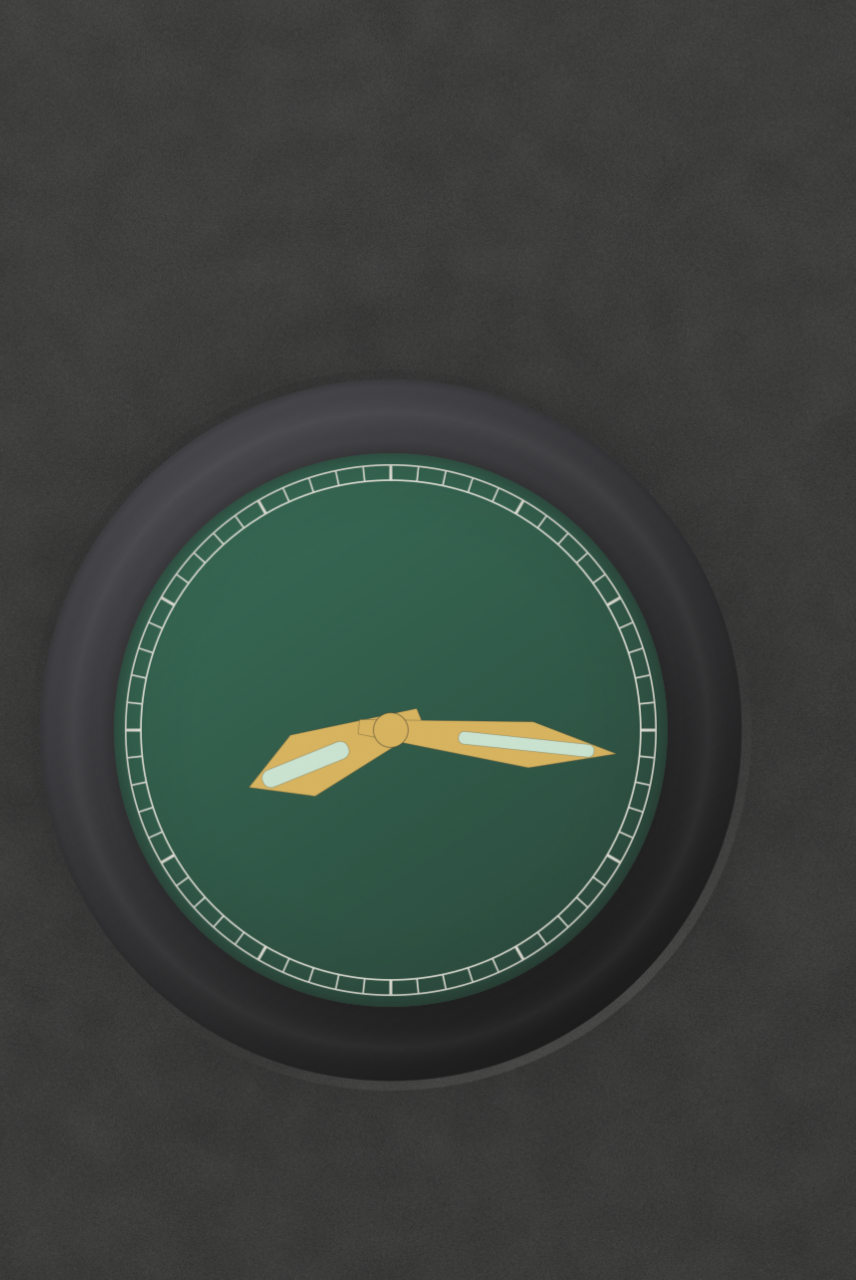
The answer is **8:16**
